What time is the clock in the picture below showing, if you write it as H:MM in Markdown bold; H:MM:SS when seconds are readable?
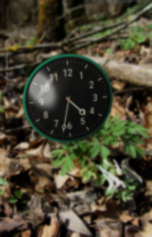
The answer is **4:32**
